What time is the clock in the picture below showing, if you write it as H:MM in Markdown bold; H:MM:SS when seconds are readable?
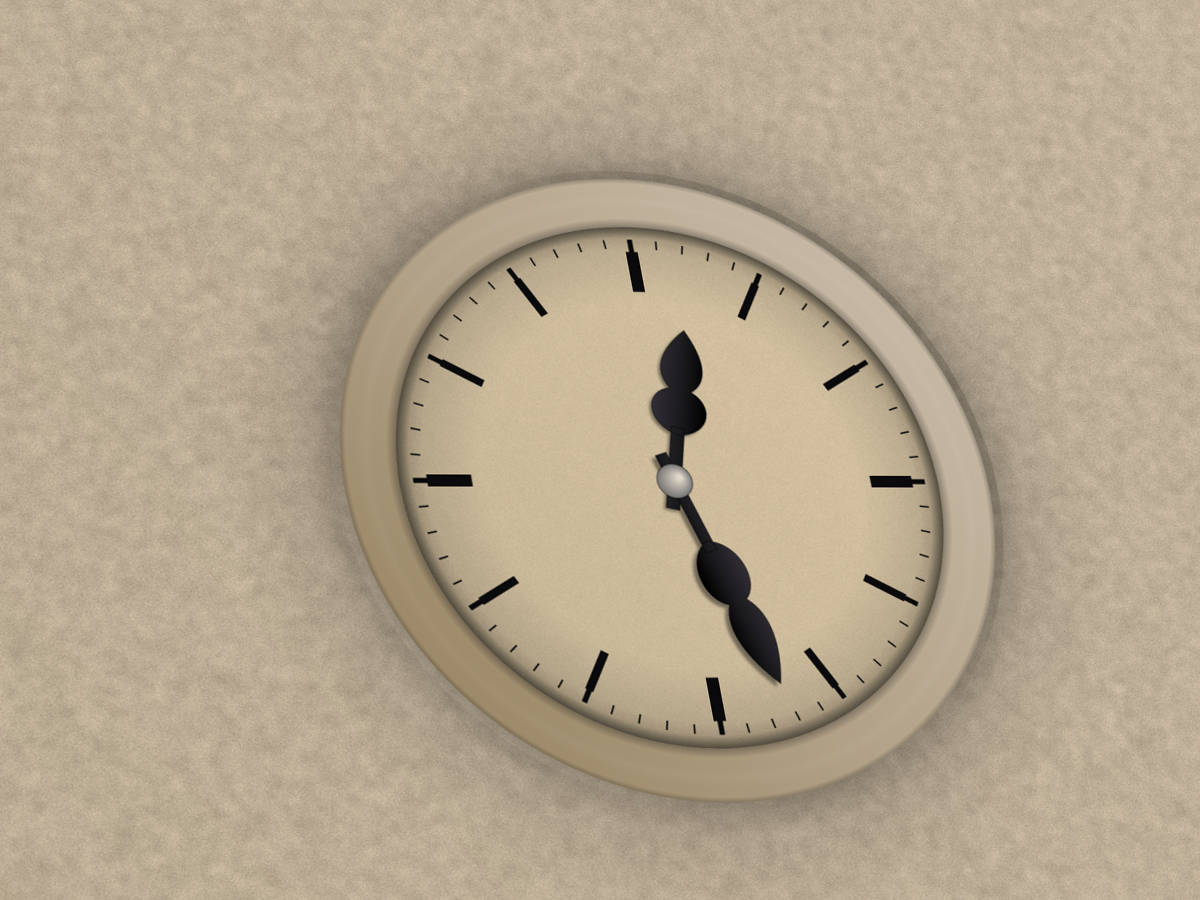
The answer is **12:27**
